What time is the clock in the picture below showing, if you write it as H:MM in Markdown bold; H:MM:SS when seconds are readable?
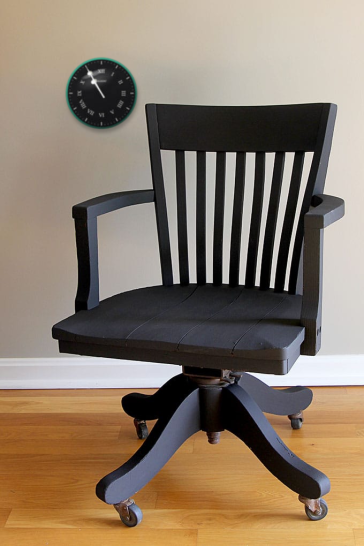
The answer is **10:55**
